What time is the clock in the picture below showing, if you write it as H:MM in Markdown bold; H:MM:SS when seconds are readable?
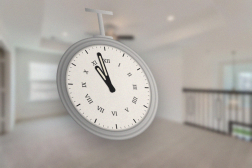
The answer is **10:58**
